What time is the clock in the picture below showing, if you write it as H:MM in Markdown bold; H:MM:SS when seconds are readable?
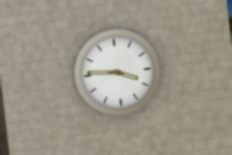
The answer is **3:46**
